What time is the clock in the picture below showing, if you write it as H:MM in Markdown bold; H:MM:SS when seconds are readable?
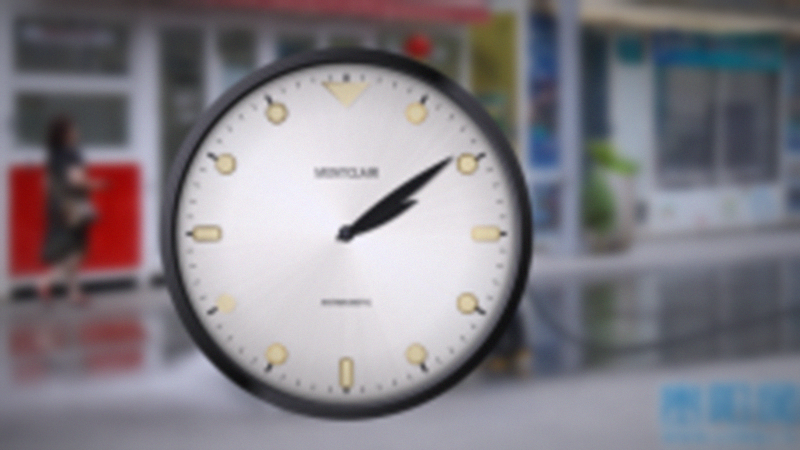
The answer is **2:09**
